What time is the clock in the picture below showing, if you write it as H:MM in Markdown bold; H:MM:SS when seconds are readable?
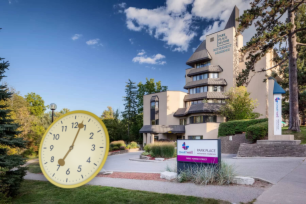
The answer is **7:03**
